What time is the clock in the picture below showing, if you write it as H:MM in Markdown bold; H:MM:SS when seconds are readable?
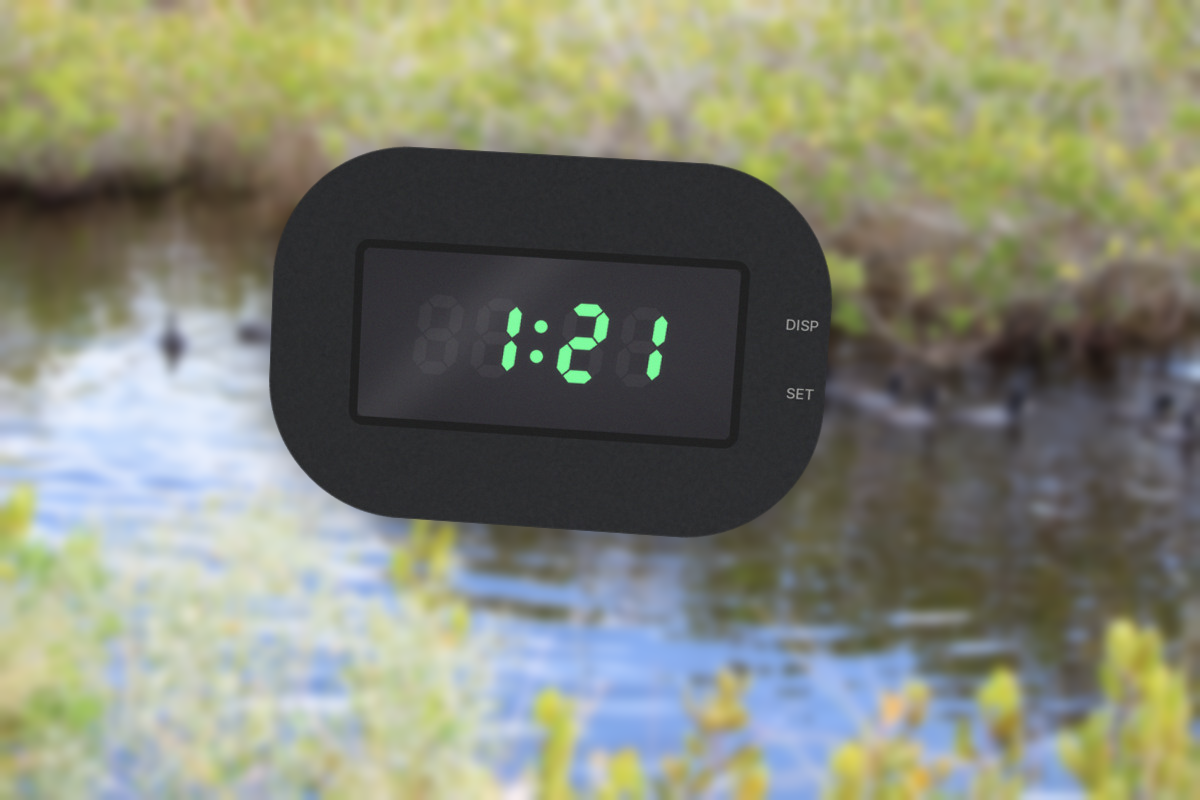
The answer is **1:21**
